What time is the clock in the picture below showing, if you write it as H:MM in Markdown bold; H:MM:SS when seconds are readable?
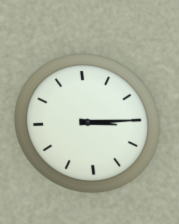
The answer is **3:15**
